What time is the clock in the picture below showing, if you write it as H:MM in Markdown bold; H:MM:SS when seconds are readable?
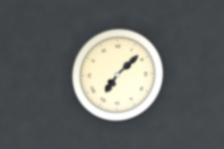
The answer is **7:08**
